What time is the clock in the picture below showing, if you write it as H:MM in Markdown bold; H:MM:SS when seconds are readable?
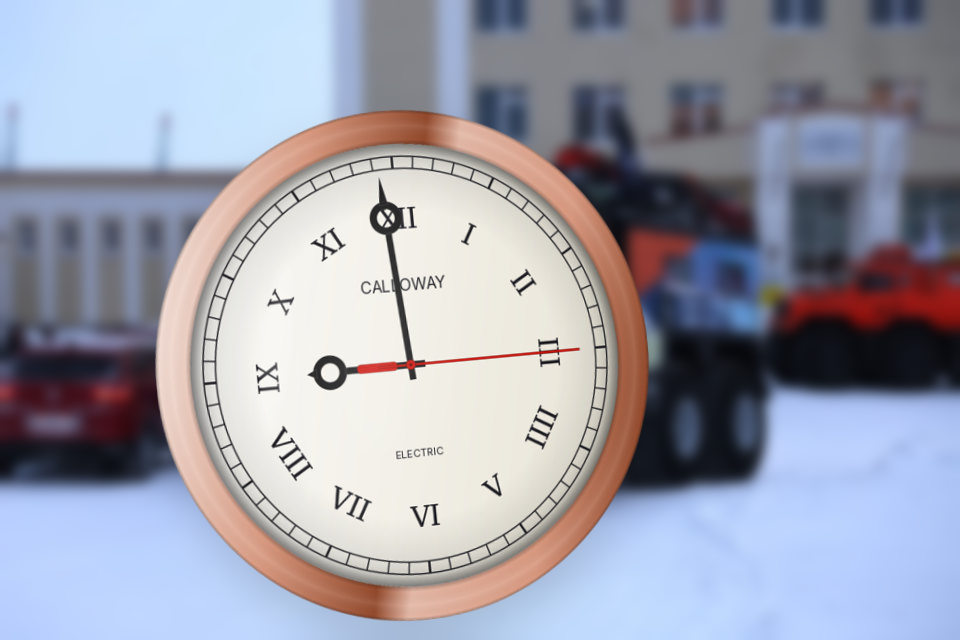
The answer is **8:59:15**
